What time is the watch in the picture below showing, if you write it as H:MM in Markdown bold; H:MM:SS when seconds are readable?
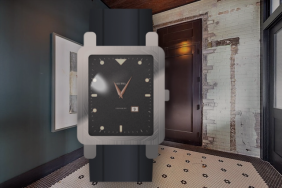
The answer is **11:05**
